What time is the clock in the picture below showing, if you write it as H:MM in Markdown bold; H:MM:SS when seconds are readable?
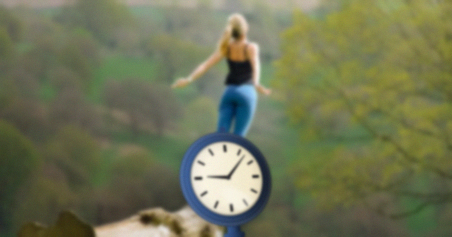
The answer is **9:07**
